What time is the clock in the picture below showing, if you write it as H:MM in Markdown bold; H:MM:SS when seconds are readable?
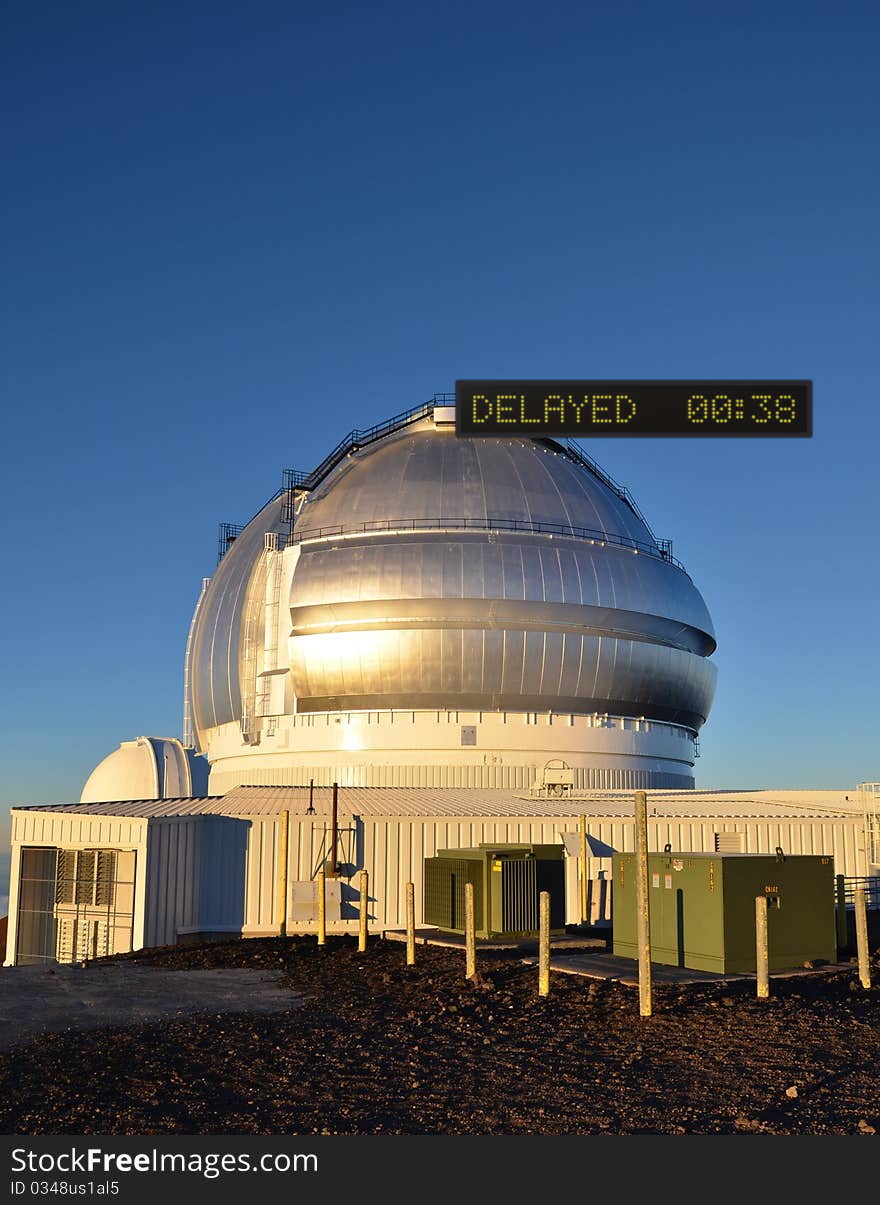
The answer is **0:38**
